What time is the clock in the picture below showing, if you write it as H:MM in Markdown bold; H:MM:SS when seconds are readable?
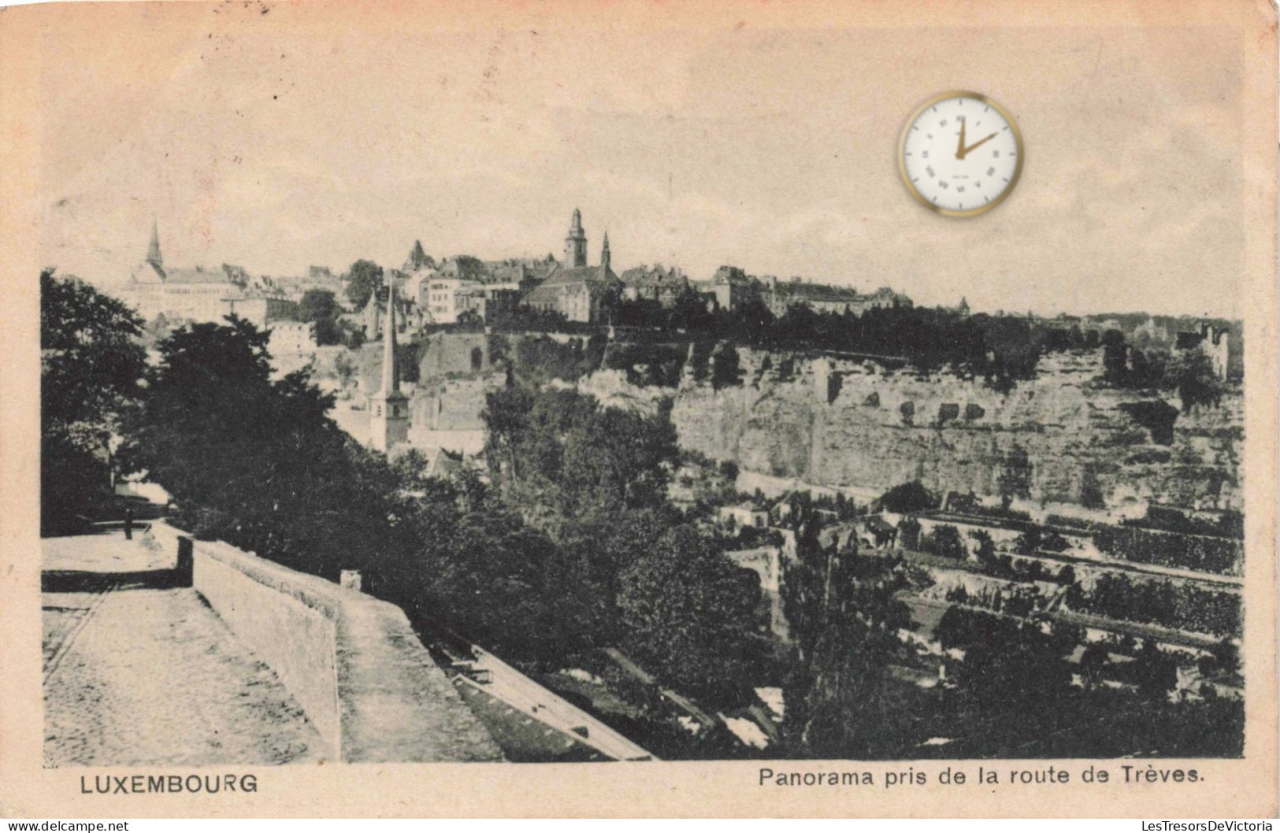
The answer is **12:10**
